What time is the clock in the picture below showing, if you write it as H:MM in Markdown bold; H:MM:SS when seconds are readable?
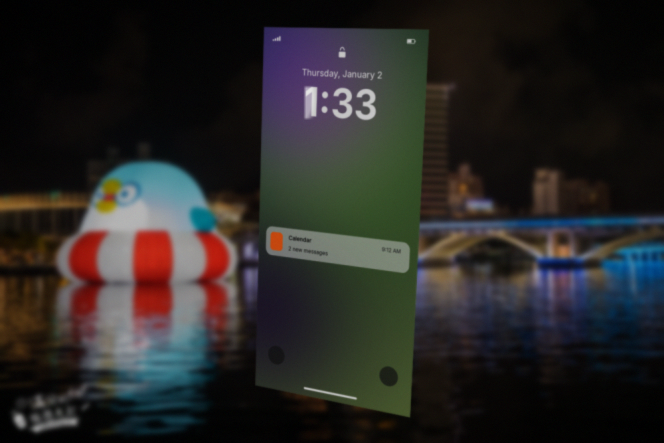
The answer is **1:33**
